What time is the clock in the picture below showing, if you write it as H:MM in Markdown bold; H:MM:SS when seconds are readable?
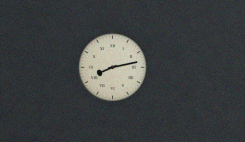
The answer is **8:13**
